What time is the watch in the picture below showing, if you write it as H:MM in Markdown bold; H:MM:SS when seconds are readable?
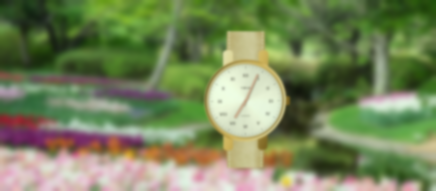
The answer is **7:04**
